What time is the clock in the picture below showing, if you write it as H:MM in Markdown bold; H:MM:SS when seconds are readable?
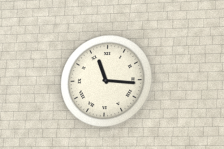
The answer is **11:16**
